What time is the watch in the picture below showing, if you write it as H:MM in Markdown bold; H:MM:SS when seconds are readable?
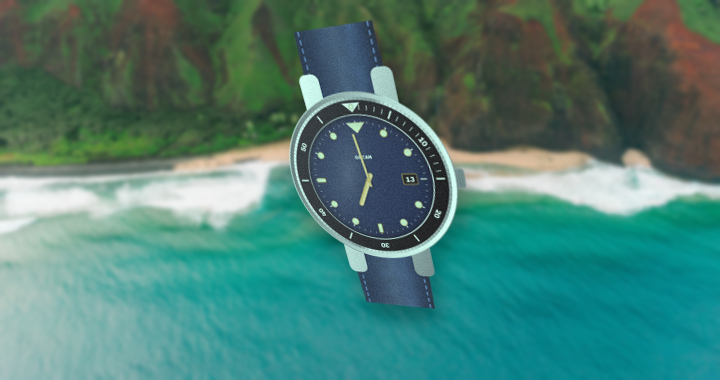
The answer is **6:59**
